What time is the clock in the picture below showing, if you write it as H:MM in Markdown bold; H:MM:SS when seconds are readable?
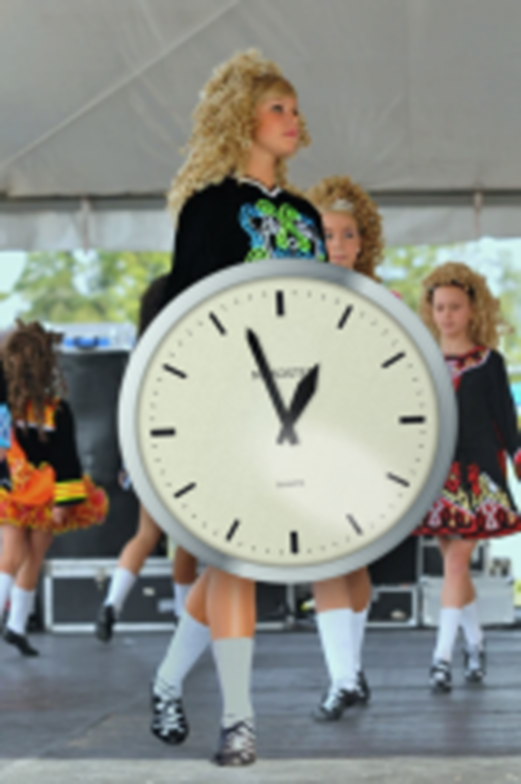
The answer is **12:57**
